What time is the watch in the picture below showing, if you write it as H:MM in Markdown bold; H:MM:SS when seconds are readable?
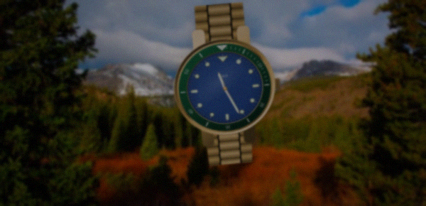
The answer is **11:26**
